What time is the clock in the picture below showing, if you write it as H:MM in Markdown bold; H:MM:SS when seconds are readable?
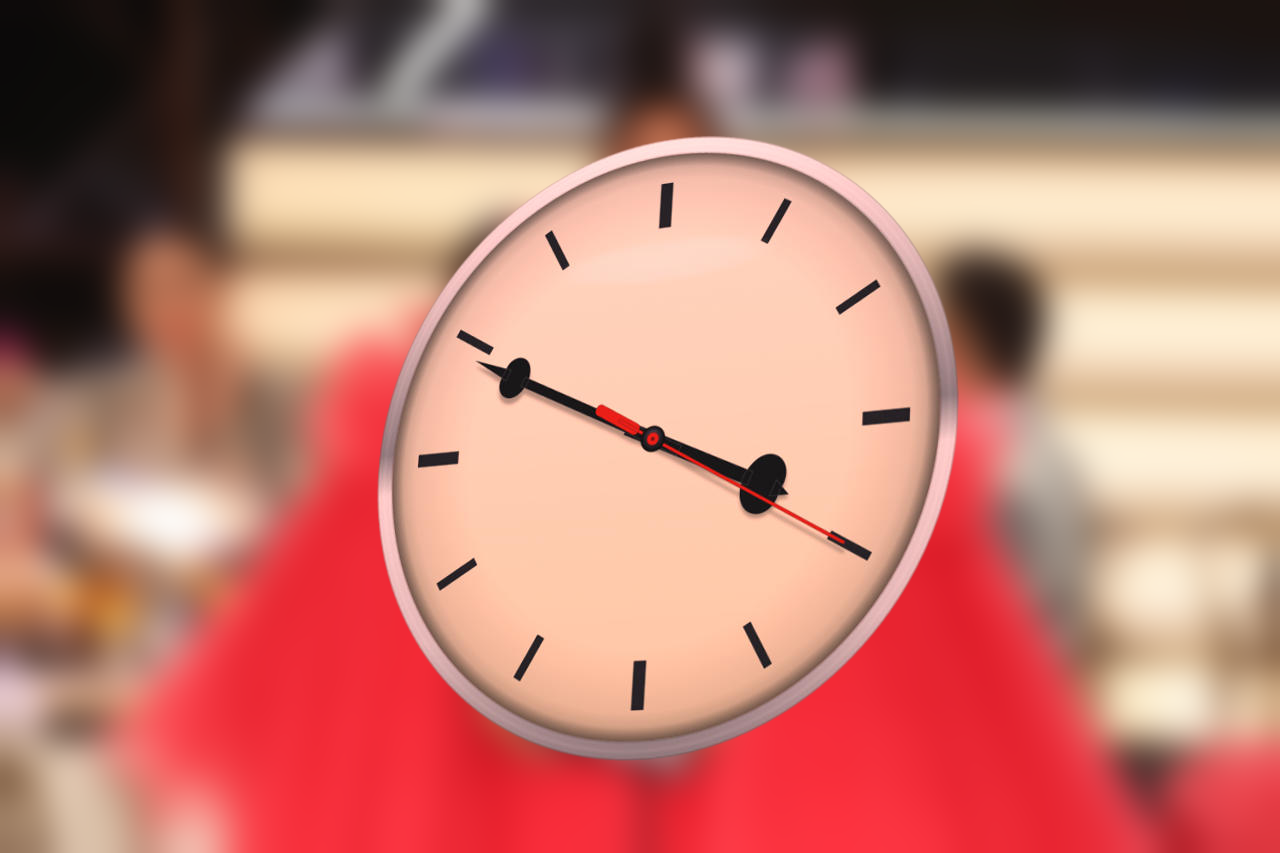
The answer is **3:49:20**
